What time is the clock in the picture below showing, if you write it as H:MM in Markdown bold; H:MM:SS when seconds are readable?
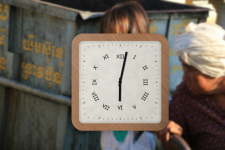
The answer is **6:02**
